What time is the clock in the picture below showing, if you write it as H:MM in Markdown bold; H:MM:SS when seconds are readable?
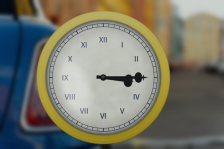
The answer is **3:15**
